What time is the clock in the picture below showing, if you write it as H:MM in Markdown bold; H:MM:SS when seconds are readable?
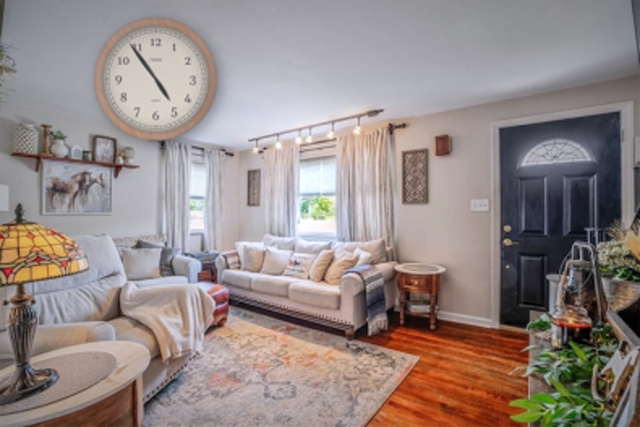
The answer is **4:54**
